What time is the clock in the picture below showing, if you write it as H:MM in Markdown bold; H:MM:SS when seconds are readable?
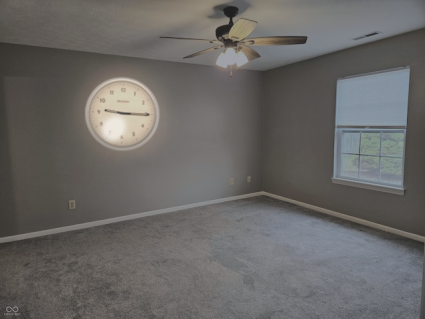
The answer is **9:15**
